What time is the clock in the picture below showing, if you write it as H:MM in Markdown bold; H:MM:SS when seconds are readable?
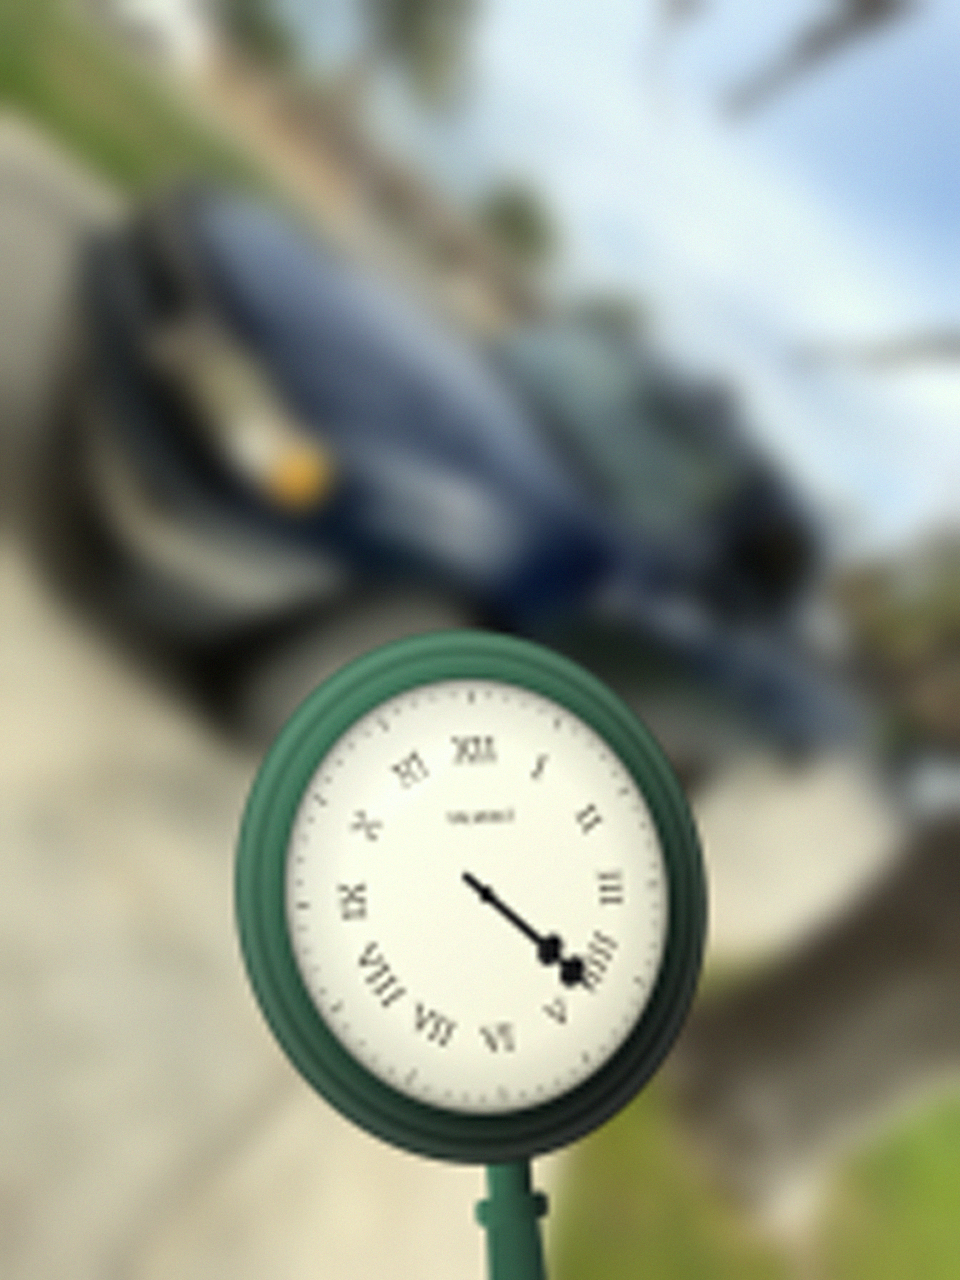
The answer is **4:22**
